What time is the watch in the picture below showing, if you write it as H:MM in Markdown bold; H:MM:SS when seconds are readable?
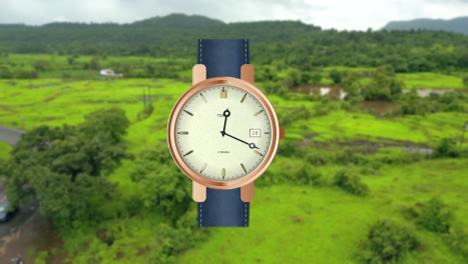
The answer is **12:19**
